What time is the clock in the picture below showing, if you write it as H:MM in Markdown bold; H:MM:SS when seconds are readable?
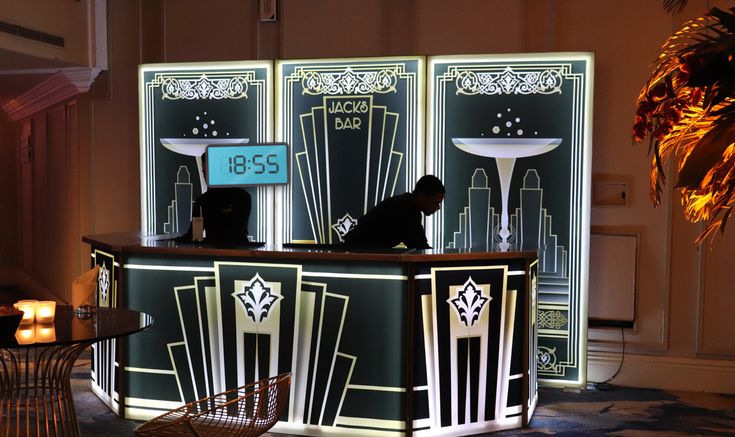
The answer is **18:55**
